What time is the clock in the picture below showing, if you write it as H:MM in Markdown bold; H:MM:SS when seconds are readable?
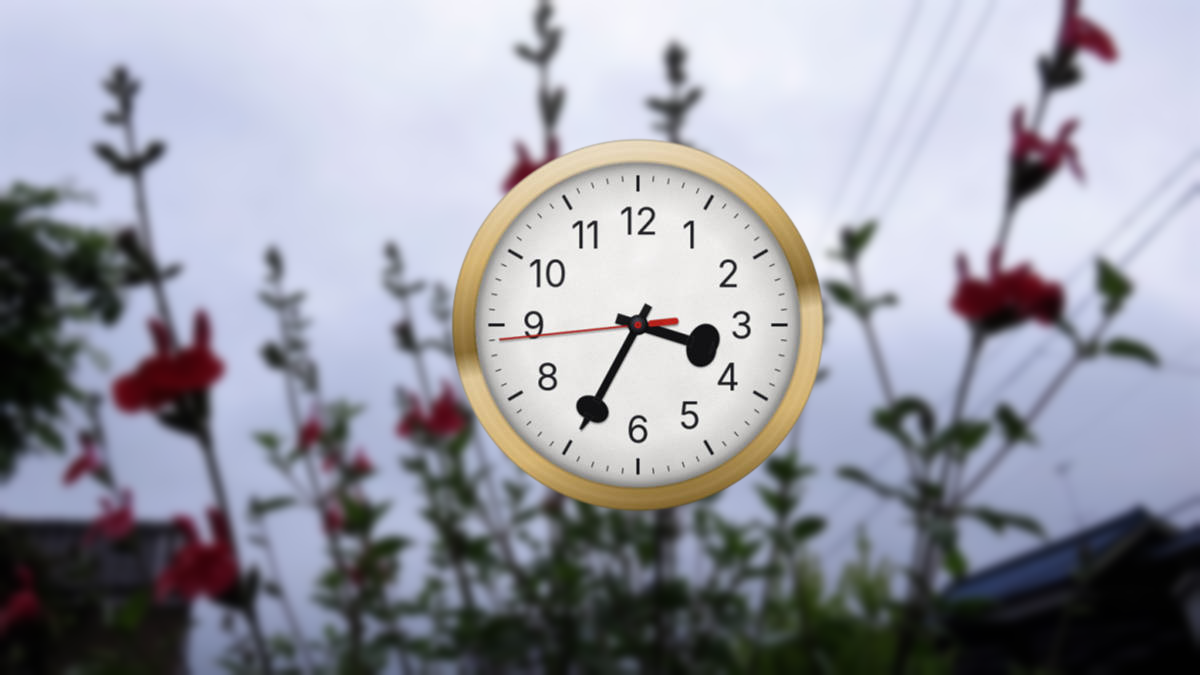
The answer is **3:34:44**
